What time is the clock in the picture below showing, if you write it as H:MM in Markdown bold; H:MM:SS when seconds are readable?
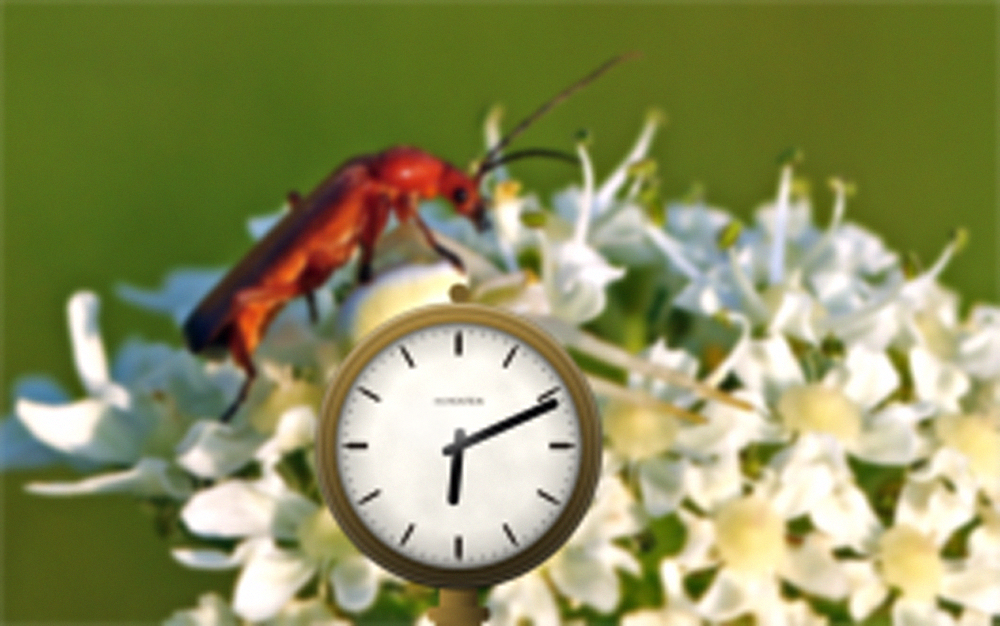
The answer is **6:11**
